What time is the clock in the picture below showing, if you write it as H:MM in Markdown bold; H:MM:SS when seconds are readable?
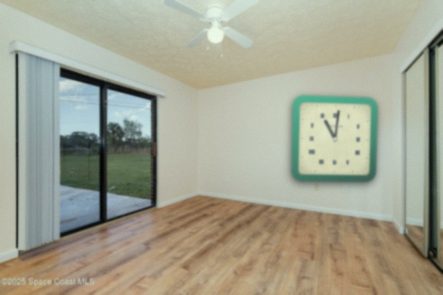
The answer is **11:01**
